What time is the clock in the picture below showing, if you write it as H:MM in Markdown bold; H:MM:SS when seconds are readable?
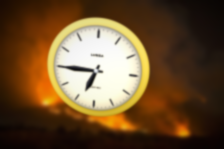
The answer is **6:45**
